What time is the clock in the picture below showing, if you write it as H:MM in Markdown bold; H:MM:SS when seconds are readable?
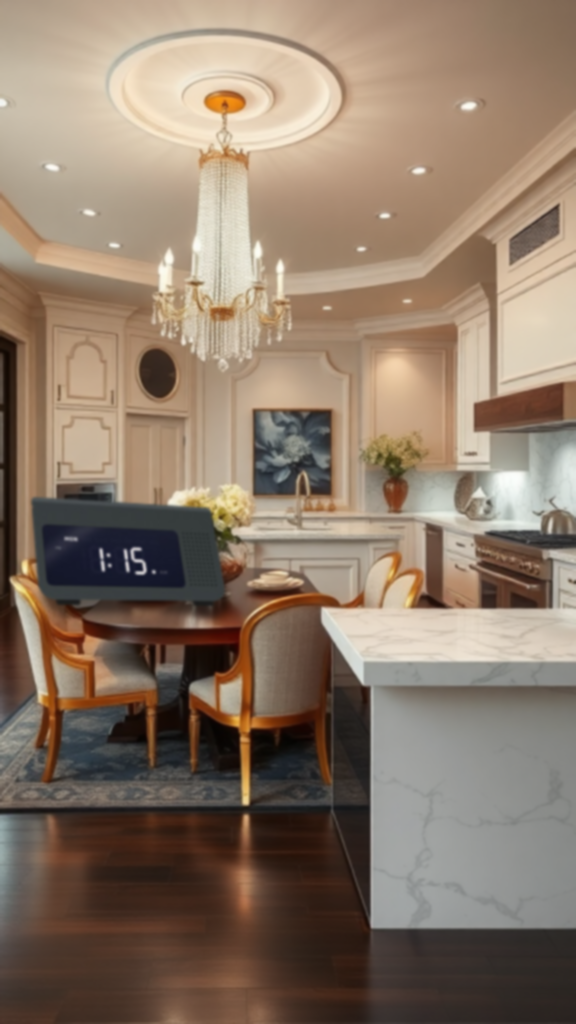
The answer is **1:15**
